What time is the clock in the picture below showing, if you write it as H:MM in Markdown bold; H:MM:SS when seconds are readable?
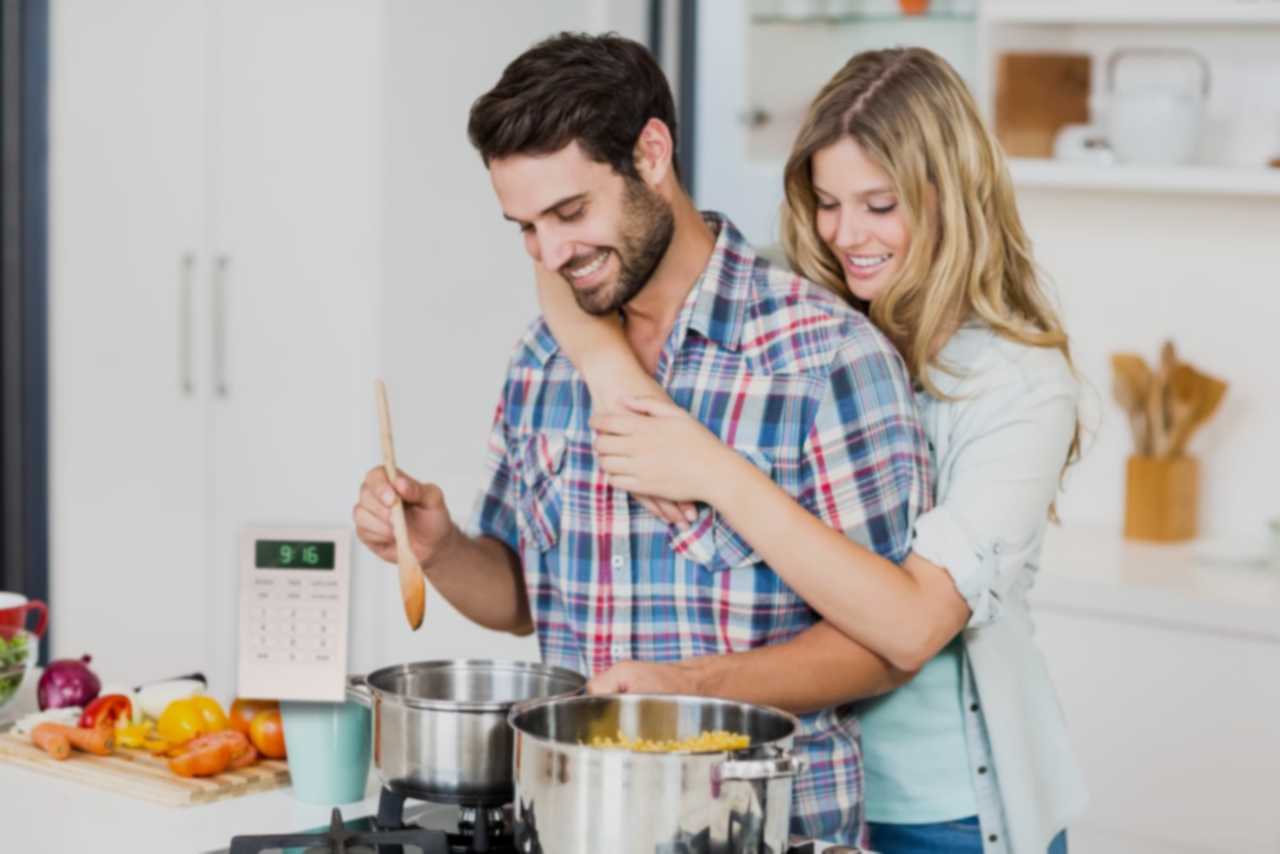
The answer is **9:16**
